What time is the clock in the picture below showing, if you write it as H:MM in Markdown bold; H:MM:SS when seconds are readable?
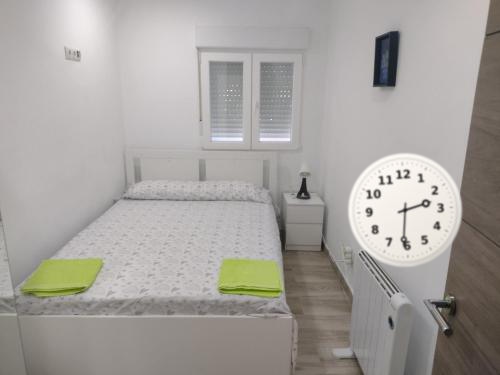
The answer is **2:31**
